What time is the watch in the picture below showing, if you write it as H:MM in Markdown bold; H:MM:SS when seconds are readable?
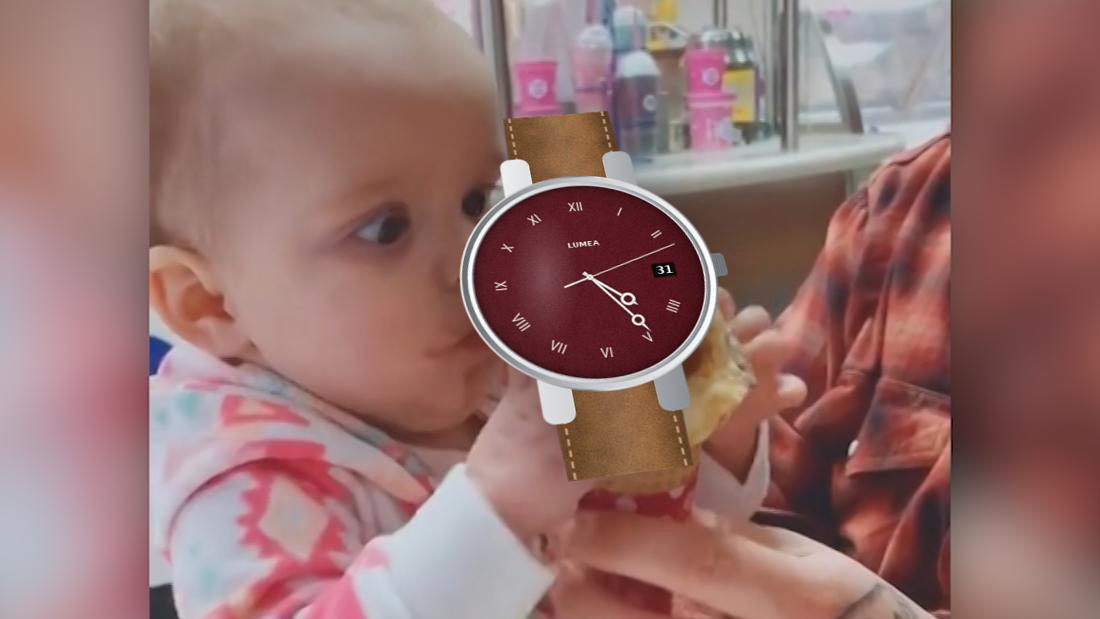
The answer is **4:24:12**
